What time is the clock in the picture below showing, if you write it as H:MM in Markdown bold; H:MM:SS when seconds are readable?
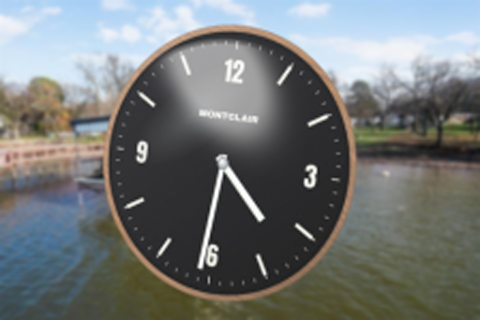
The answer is **4:31**
